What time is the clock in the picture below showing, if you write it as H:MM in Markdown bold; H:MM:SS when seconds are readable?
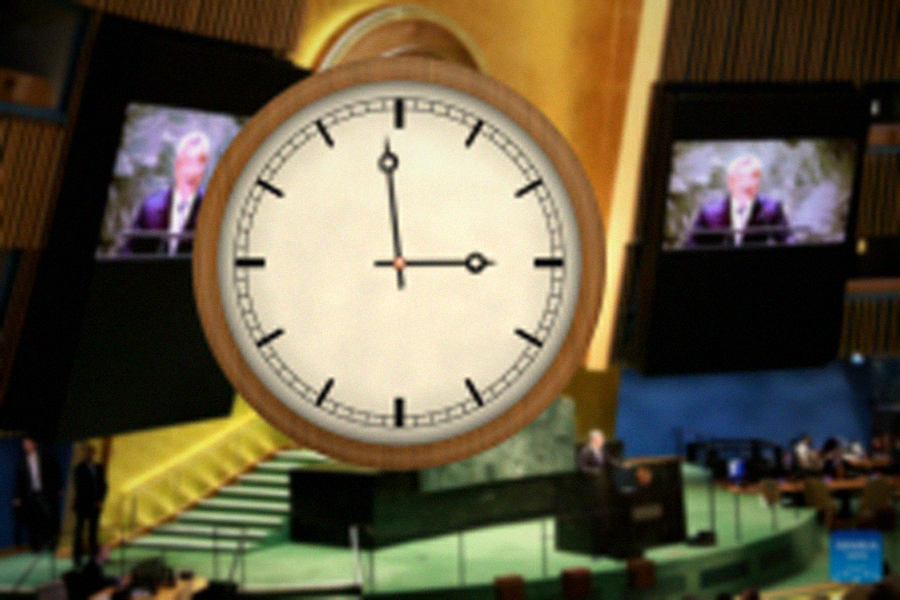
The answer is **2:59**
